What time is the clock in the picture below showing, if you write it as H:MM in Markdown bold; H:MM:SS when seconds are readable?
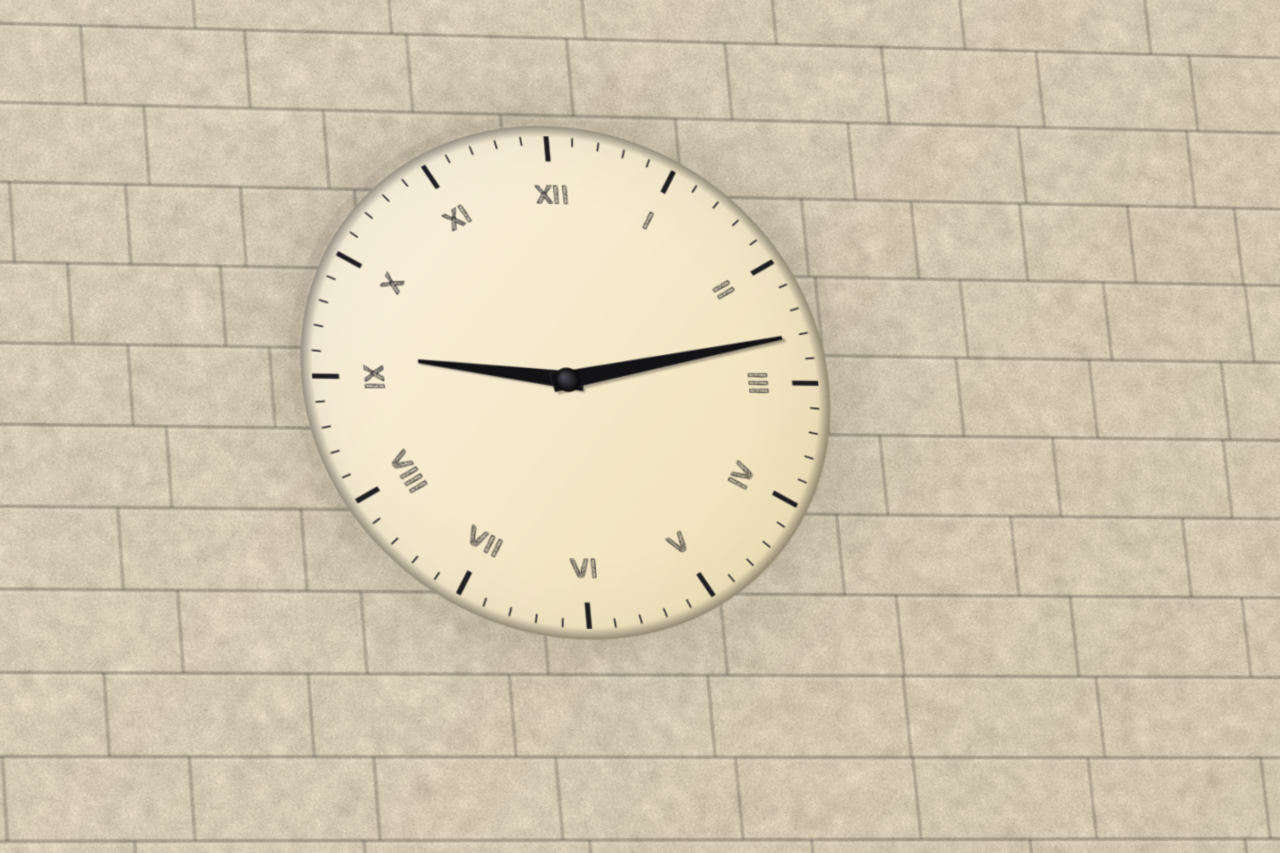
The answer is **9:13**
